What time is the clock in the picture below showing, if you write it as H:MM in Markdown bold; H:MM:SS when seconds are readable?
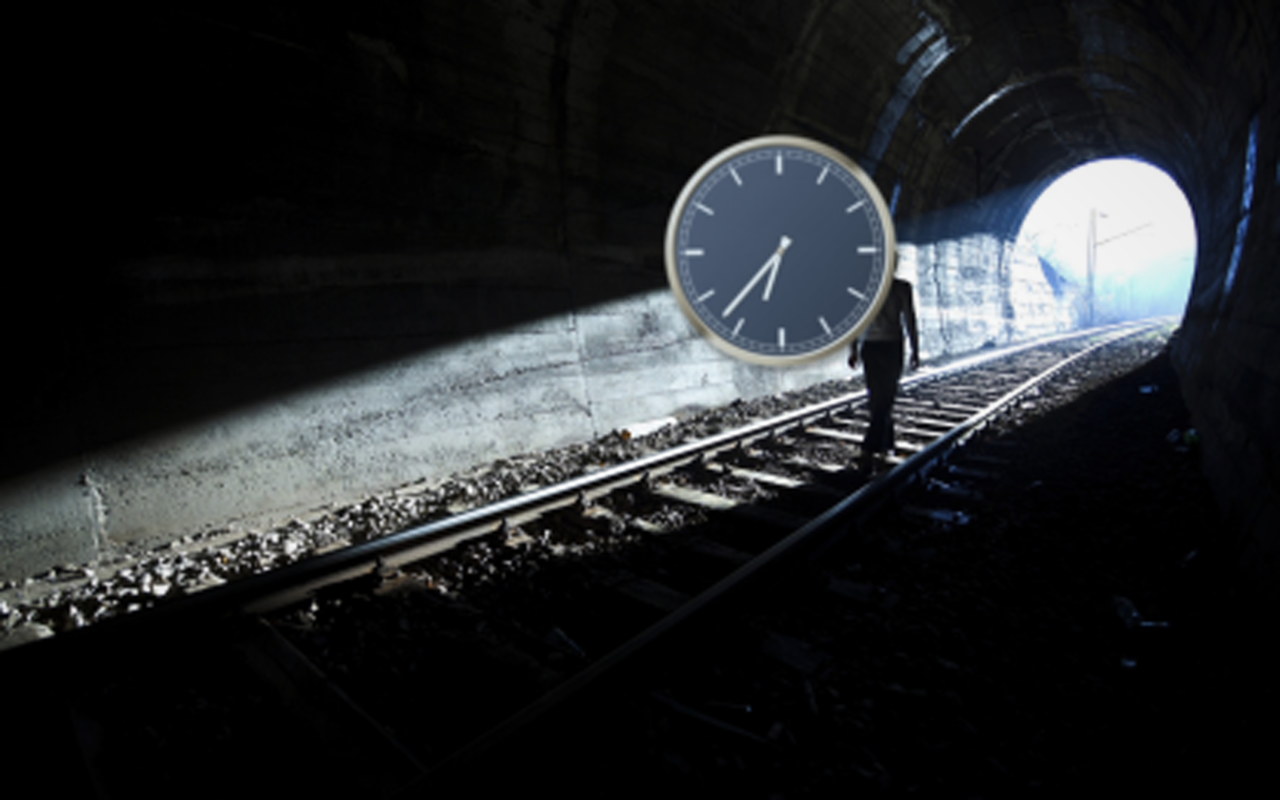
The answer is **6:37**
